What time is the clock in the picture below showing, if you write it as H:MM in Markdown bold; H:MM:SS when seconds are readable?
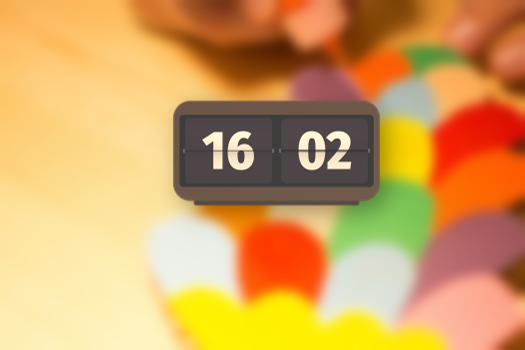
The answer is **16:02**
